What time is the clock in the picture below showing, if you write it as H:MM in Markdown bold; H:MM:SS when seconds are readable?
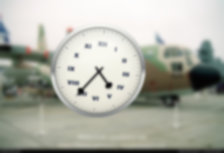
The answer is **4:36**
